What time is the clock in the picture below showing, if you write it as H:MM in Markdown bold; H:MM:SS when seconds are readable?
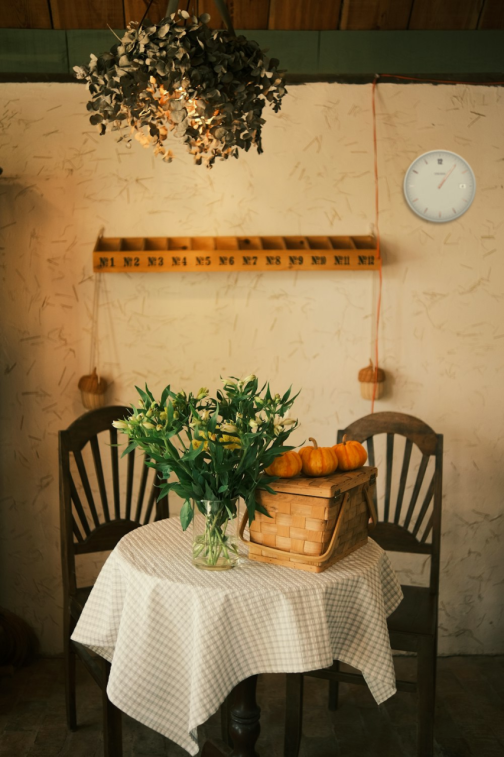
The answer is **1:06**
